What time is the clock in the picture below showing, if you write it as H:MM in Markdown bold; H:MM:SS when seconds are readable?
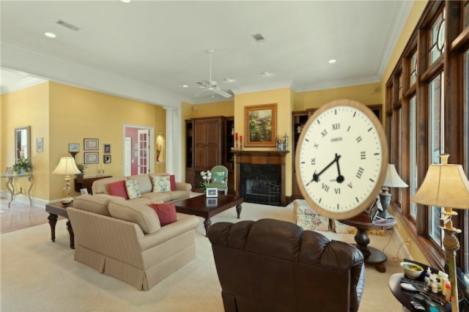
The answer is **5:40**
